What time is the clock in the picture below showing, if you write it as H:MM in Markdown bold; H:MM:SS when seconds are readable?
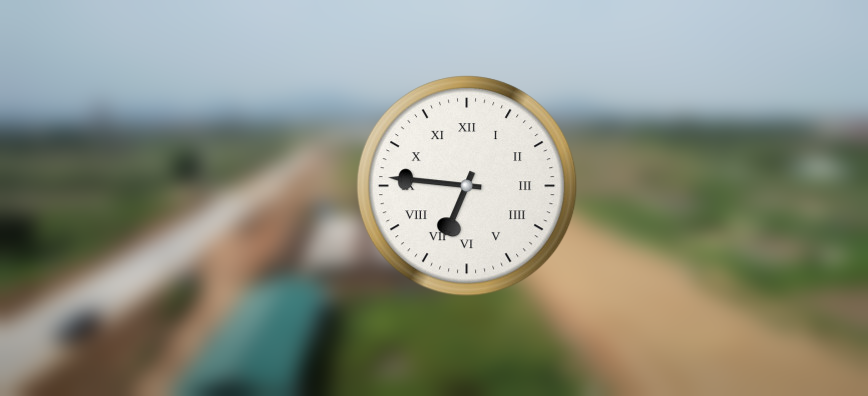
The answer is **6:46**
